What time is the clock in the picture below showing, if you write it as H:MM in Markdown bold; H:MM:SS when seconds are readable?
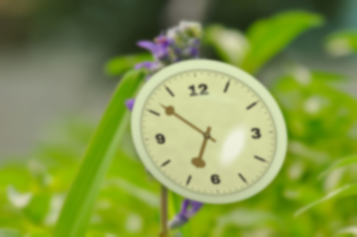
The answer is **6:52**
